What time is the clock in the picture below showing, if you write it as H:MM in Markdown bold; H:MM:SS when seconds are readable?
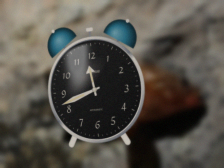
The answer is **11:42**
